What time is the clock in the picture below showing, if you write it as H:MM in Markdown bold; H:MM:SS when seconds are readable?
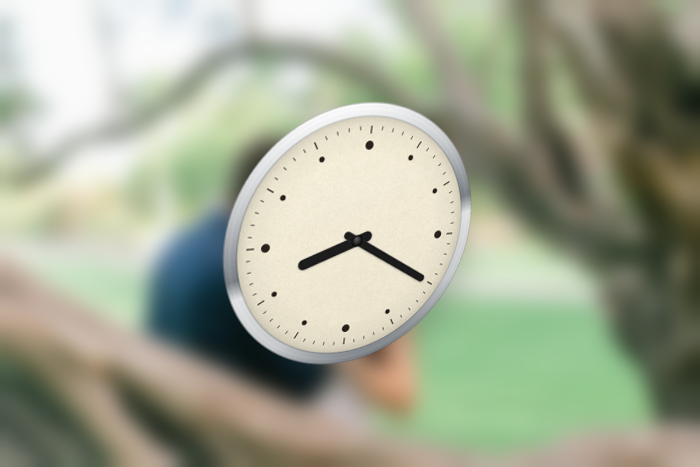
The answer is **8:20**
